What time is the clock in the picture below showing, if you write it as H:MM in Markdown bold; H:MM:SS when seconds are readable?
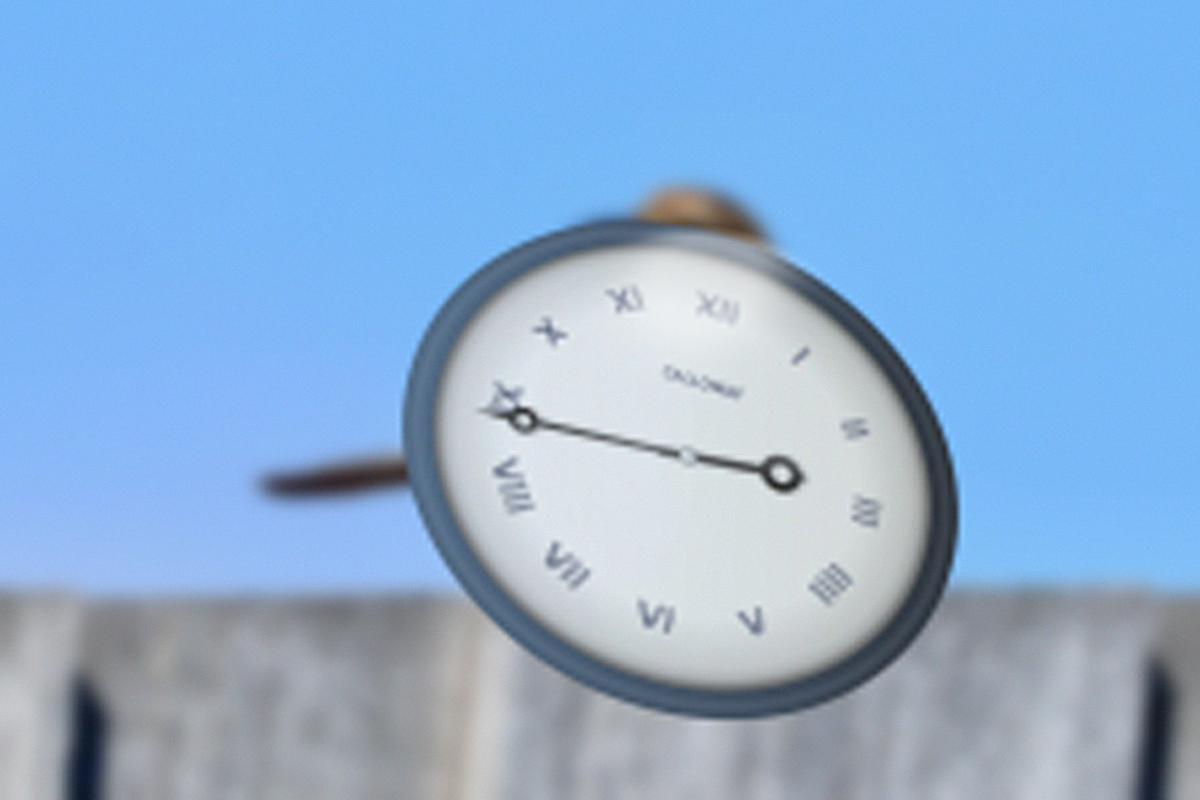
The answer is **2:44**
